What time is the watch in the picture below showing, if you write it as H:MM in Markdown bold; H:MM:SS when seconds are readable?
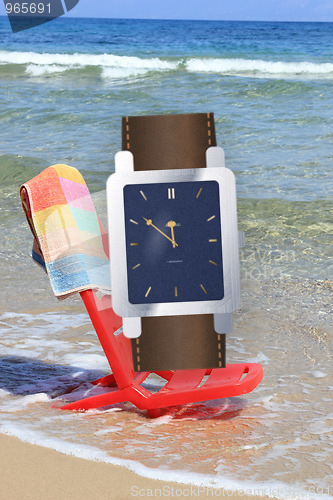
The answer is **11:52**
